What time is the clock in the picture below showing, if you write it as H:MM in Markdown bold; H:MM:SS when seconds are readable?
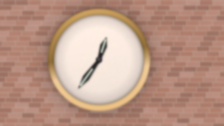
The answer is **12:36**
